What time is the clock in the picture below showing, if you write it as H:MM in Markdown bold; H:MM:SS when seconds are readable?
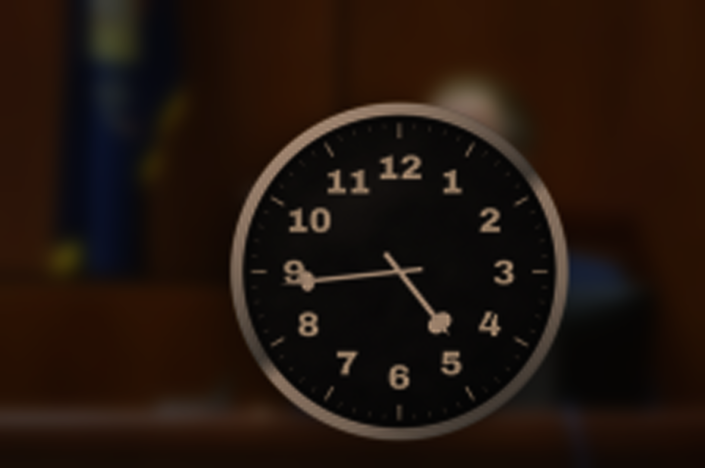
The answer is **4:44**
